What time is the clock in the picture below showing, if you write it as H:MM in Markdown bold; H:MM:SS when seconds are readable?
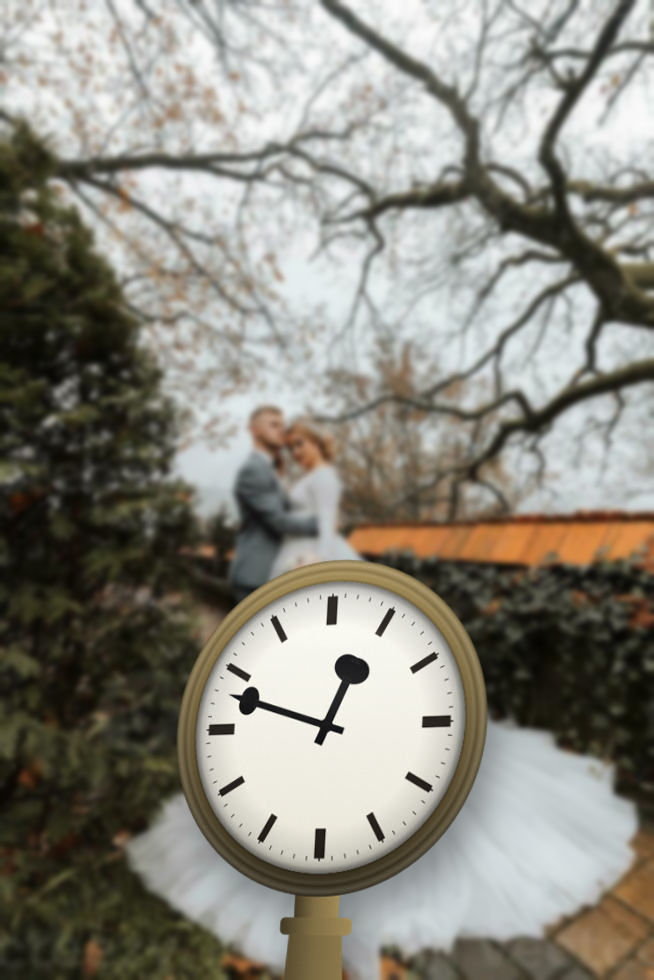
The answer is **12:48**
